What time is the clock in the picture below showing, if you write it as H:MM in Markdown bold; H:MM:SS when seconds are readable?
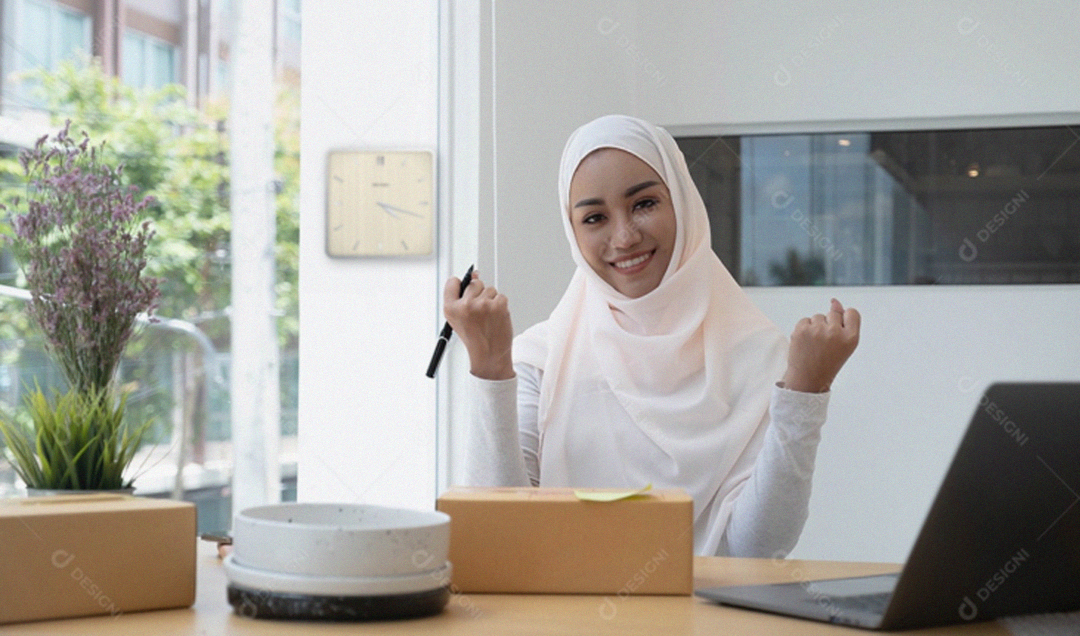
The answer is **4:18**
